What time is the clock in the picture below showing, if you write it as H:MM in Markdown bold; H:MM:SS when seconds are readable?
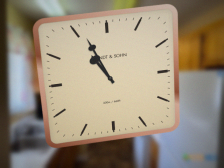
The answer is **10:56**
